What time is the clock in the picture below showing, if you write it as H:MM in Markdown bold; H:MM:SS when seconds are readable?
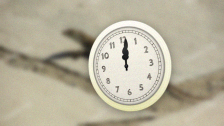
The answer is **12:01**
